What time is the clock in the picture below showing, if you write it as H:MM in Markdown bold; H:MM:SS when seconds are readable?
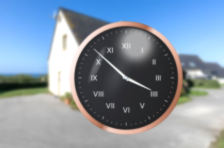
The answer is **3:52**
